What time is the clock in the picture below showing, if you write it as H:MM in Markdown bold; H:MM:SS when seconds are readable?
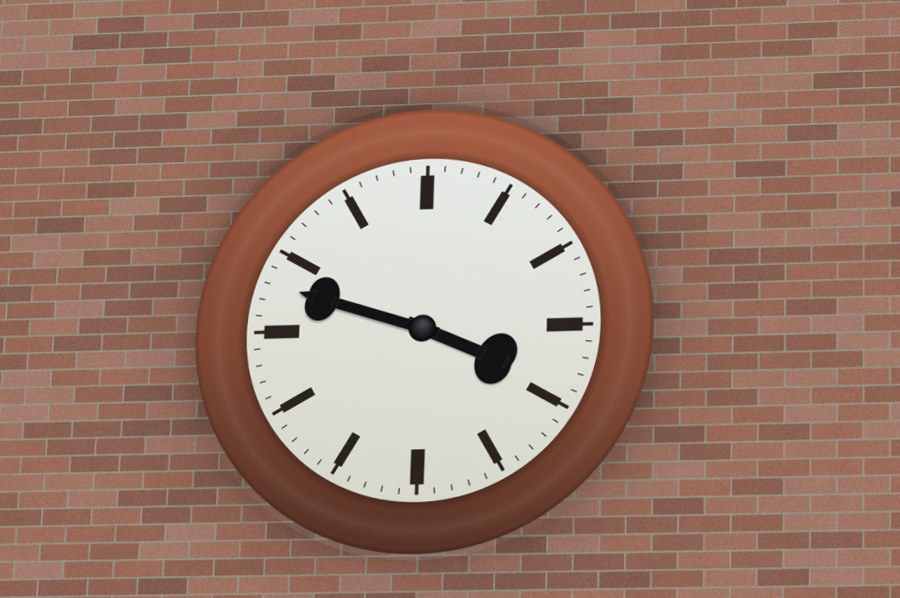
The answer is **3:48**
